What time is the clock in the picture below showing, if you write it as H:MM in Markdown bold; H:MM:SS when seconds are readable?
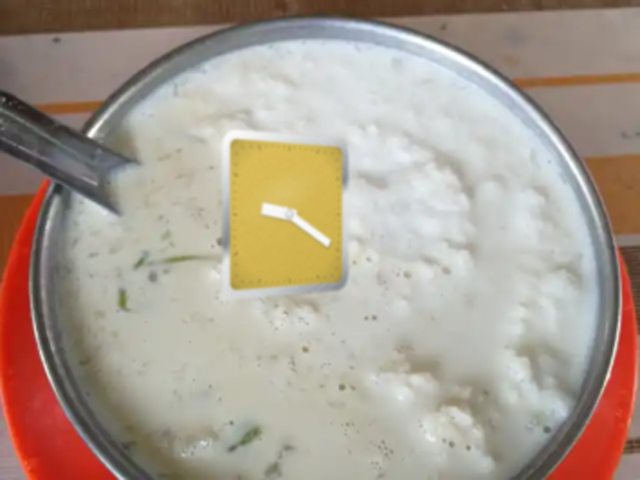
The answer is **9:20**
